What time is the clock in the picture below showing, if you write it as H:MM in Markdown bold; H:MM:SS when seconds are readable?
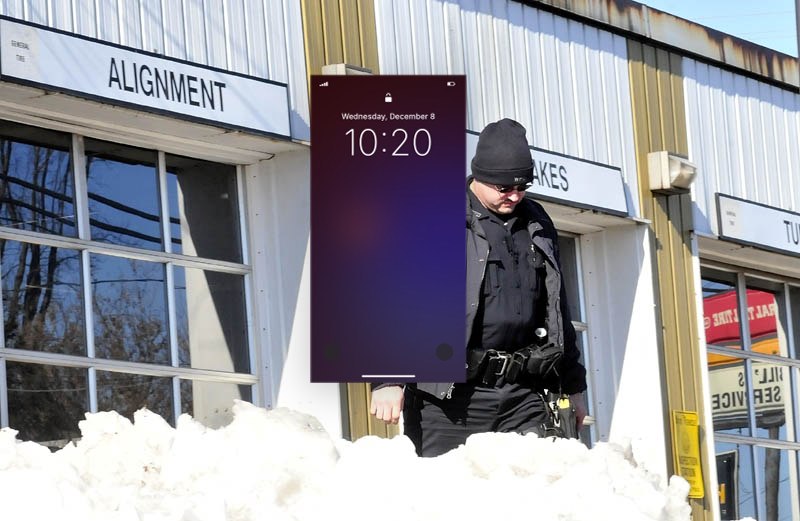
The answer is **10:20**
